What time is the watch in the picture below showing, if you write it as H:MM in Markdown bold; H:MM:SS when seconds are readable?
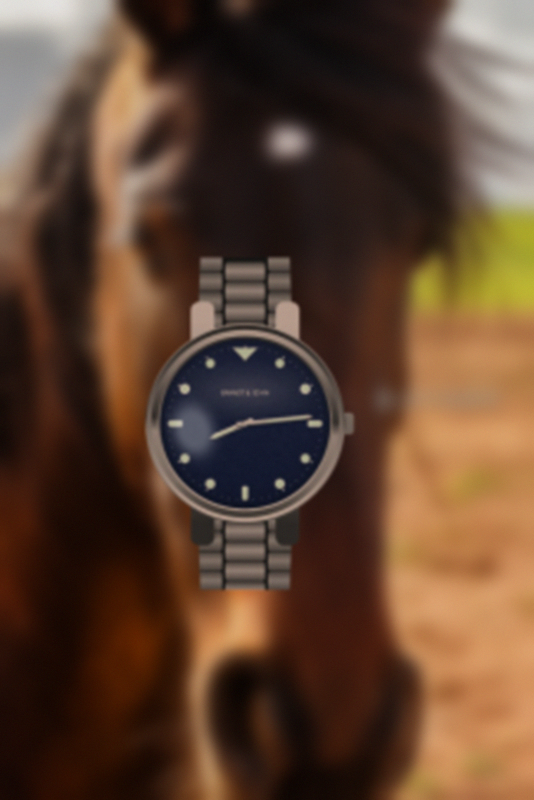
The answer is **8:14**
